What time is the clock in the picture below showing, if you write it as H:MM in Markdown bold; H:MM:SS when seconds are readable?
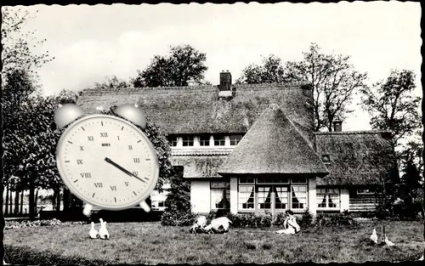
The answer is **4:21**
